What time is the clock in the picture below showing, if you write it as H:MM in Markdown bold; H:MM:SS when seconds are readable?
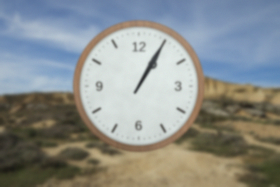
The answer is **1:05**
